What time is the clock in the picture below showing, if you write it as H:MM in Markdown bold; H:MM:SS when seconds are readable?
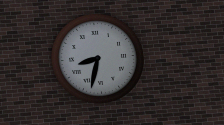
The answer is **8:33**
